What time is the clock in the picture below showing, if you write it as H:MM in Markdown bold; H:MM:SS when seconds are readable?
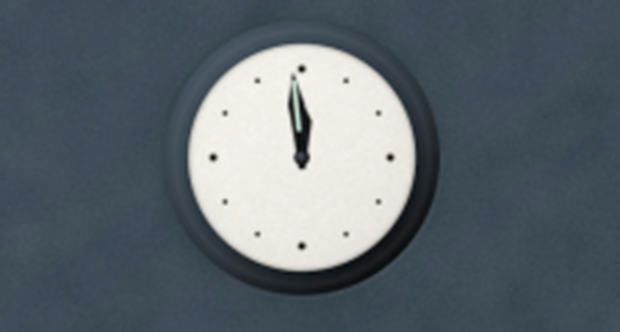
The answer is **11:59**
